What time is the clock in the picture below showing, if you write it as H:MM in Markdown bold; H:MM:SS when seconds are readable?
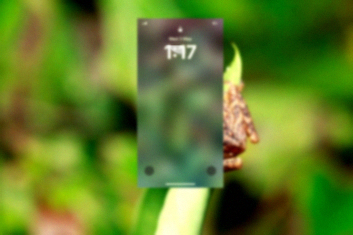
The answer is **1:17**
